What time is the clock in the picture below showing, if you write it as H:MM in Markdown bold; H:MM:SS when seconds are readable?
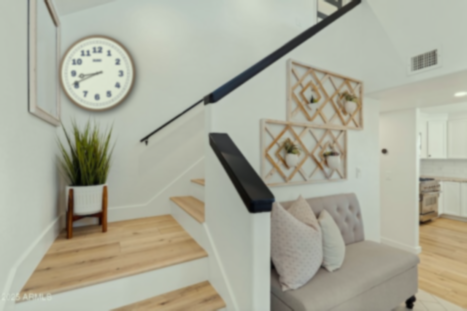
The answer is **8:41**
